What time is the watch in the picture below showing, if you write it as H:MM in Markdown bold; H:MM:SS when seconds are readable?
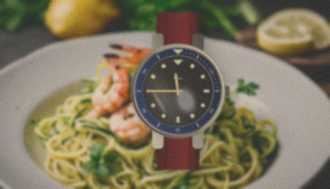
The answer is **11:45**
